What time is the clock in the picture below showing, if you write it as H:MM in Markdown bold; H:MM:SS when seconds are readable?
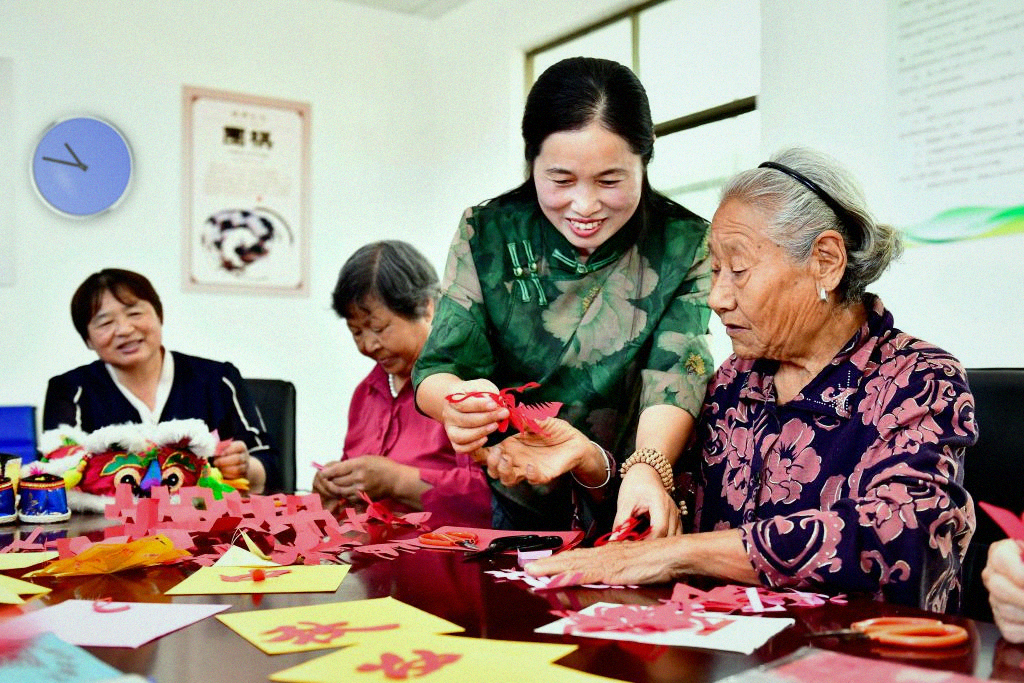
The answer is **10:47**
